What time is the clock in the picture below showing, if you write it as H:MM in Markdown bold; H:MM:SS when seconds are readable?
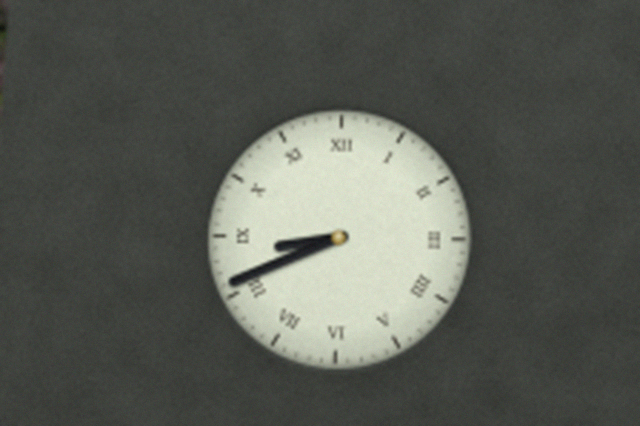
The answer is **8:41**
